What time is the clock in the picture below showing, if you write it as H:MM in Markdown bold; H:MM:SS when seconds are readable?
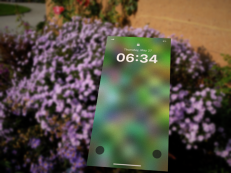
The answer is **6:34**
